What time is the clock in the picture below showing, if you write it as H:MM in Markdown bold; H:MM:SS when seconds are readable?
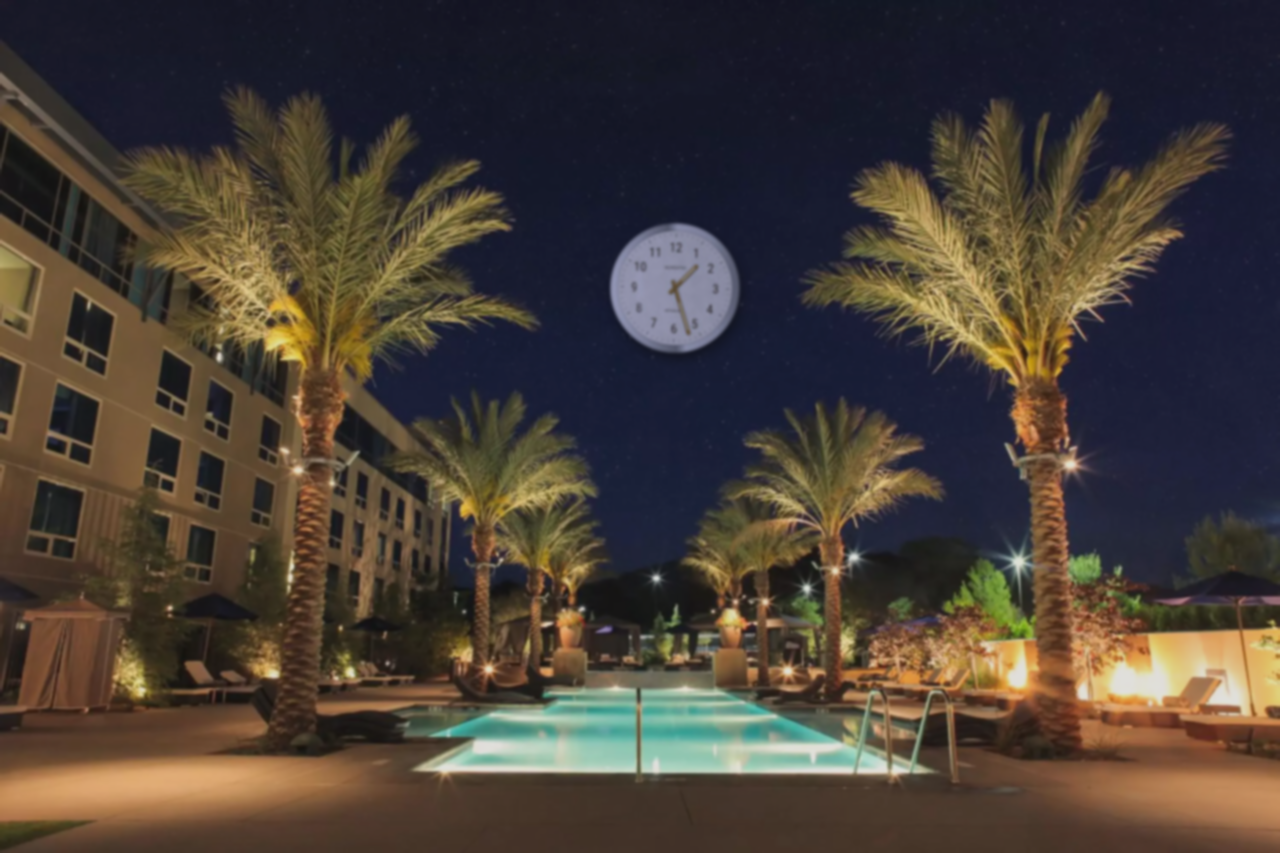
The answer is **1:27**
